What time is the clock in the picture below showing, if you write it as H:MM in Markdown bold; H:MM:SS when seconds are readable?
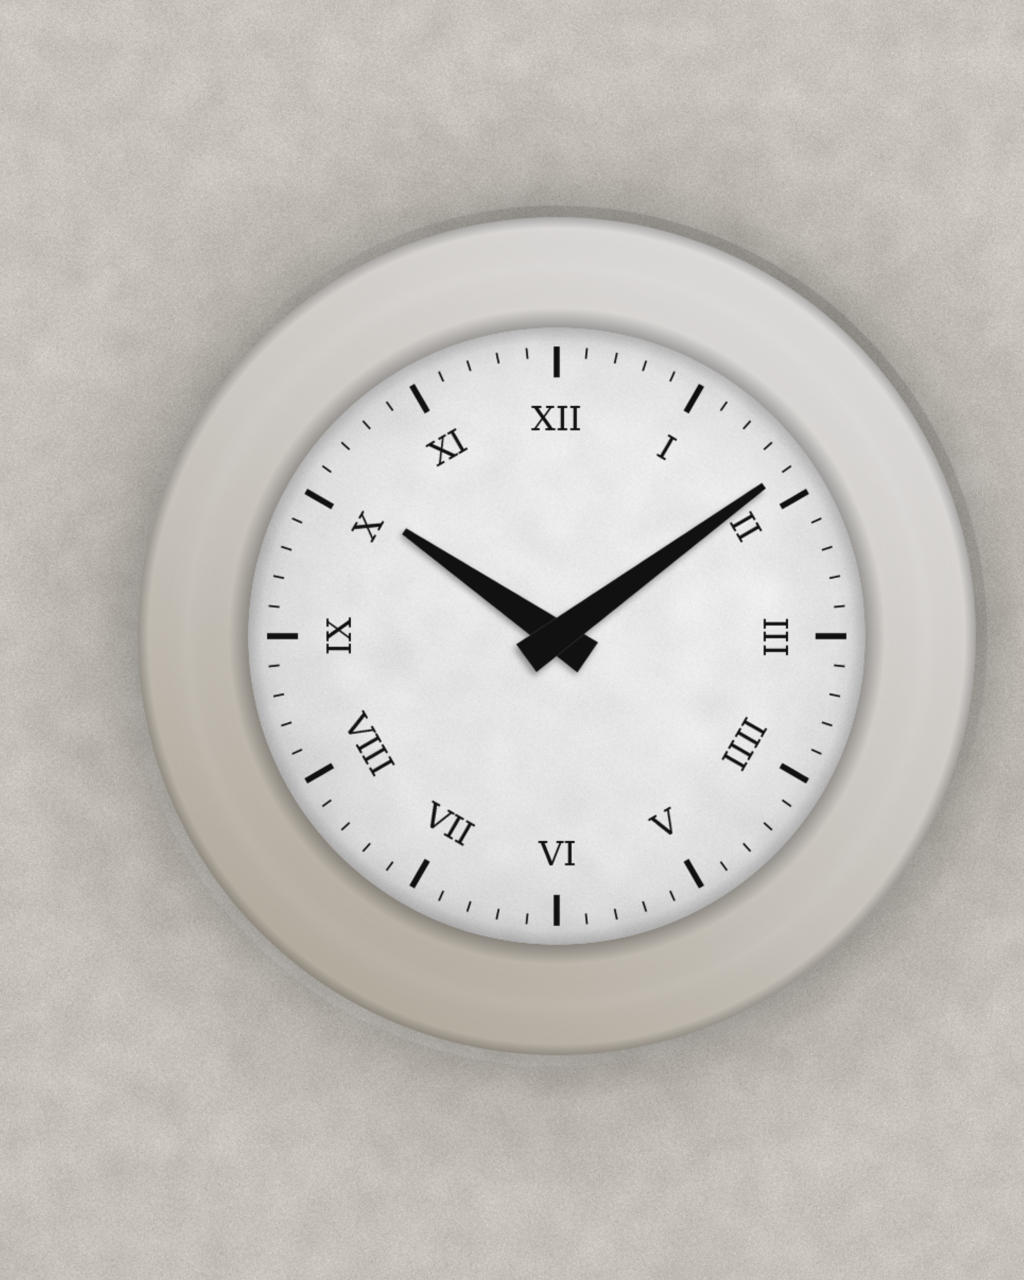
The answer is **10:09**
